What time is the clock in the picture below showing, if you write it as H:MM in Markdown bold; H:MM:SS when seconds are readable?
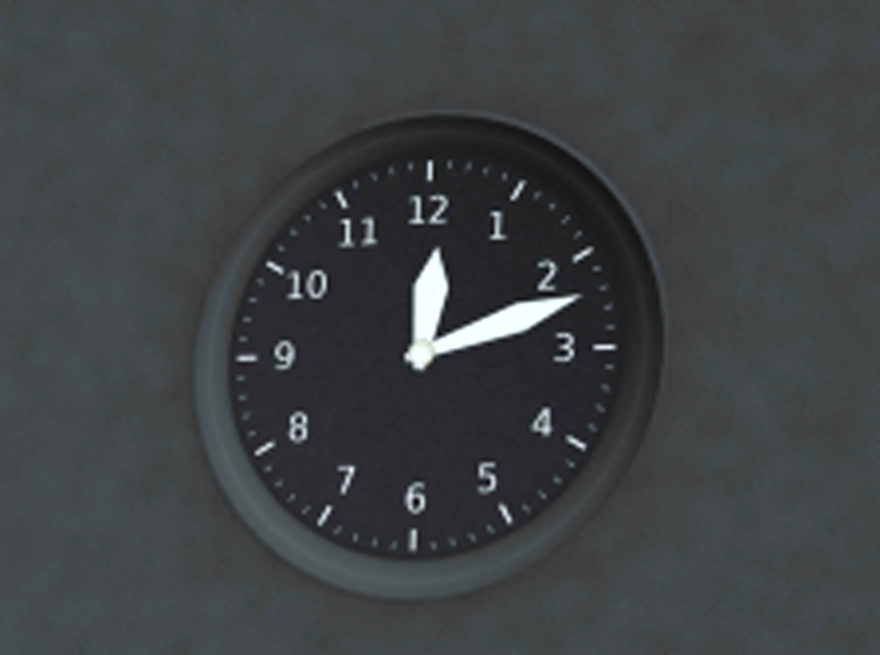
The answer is **12:12**
